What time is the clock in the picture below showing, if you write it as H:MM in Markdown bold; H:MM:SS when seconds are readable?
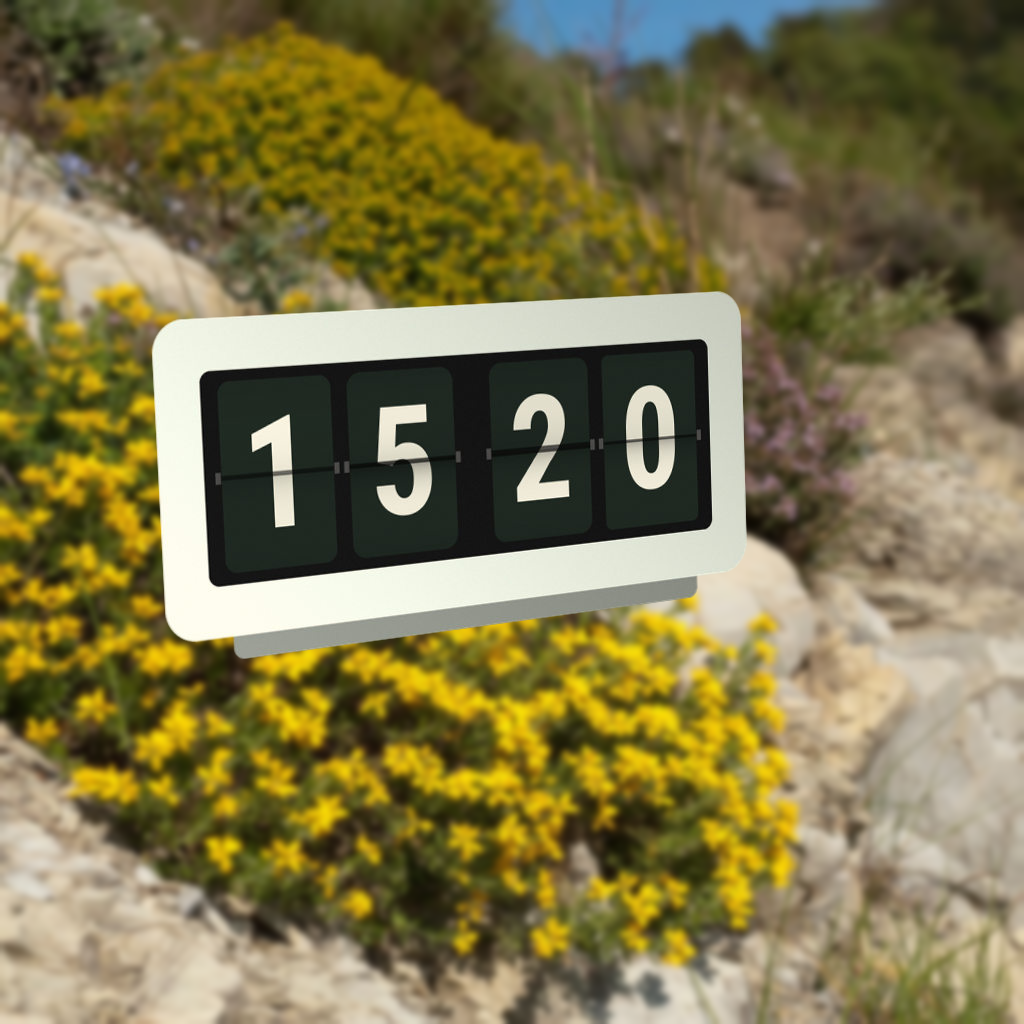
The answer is **15:20**
